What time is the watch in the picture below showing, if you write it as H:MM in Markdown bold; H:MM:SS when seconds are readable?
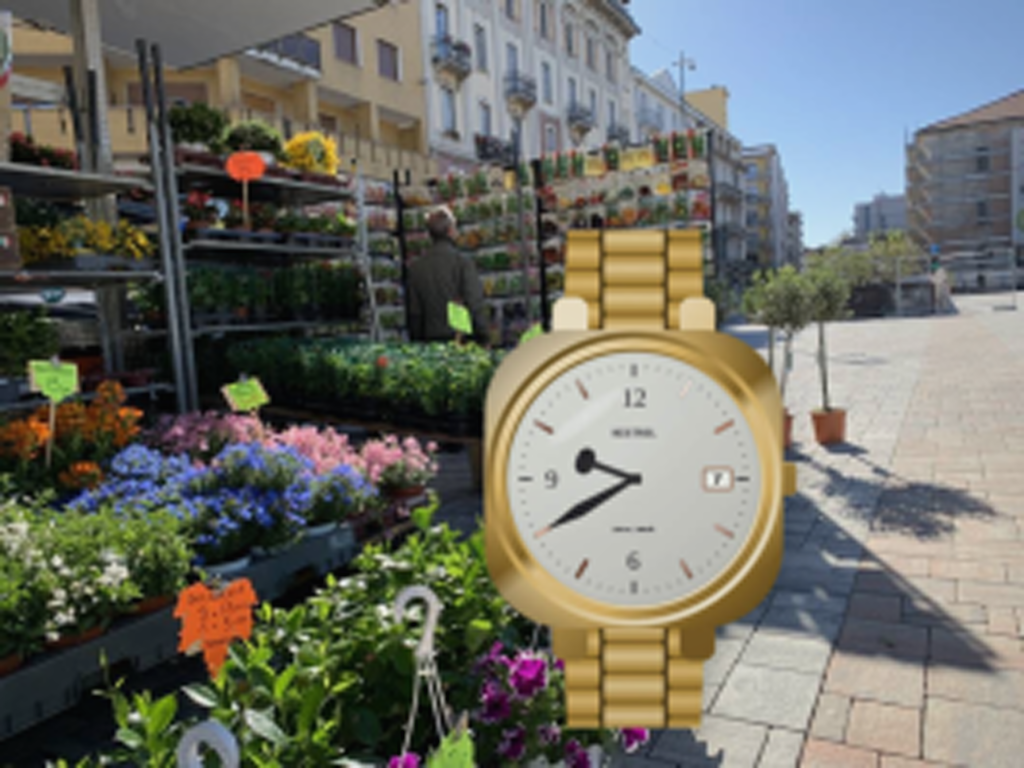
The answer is **9:40**
